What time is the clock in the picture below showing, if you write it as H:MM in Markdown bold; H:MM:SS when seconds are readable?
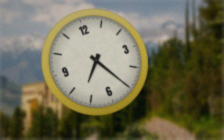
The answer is **7:25**
